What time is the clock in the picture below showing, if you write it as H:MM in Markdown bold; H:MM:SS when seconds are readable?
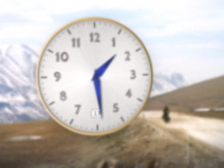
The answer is **1:29**
